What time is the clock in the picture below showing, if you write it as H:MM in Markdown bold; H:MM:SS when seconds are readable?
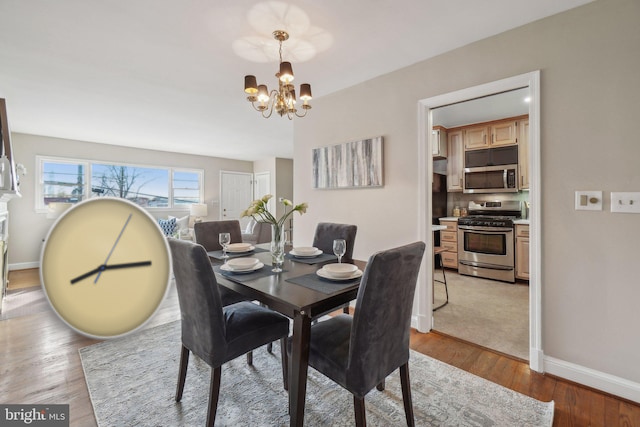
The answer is **8:14:05**
